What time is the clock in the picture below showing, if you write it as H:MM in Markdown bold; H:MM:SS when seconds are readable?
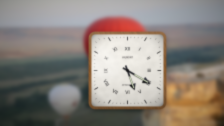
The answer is **5:20**
